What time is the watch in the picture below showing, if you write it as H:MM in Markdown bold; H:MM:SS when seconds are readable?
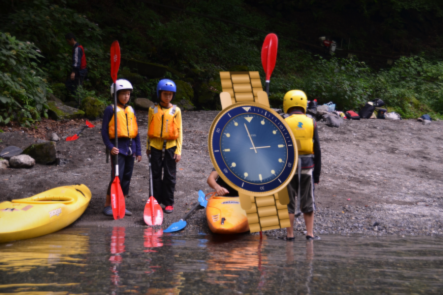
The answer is **2:58**
